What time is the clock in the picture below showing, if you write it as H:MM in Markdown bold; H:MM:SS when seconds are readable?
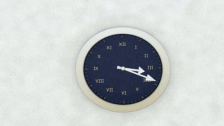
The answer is **3:19**
